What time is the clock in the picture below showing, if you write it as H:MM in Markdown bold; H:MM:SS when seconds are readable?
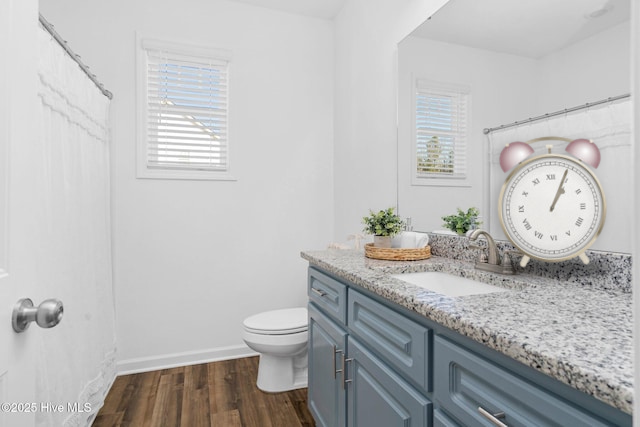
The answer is **1:04**
